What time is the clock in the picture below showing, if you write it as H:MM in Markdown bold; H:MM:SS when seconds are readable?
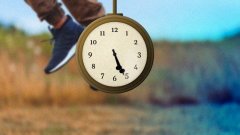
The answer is **5:26**
